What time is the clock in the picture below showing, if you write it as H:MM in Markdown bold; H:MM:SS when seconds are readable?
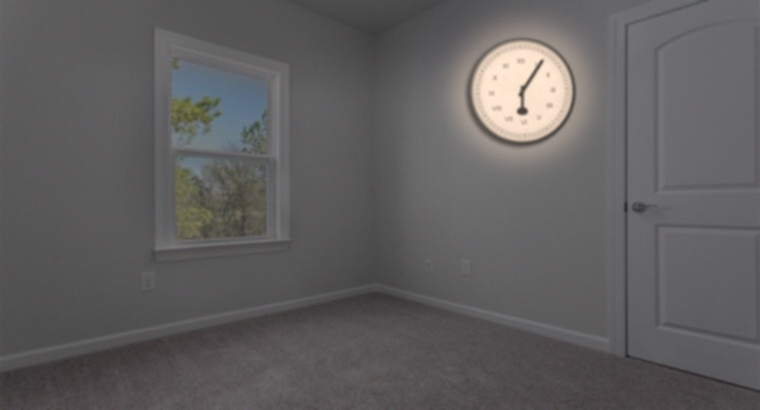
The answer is **6:06**
